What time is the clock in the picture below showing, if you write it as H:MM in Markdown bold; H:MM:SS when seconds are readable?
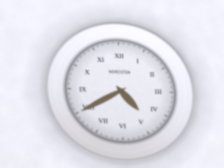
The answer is **4:40**
